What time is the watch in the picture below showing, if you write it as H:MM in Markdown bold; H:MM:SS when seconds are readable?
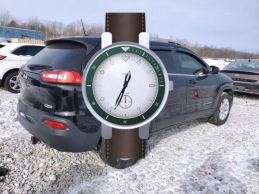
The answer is **12:34**
